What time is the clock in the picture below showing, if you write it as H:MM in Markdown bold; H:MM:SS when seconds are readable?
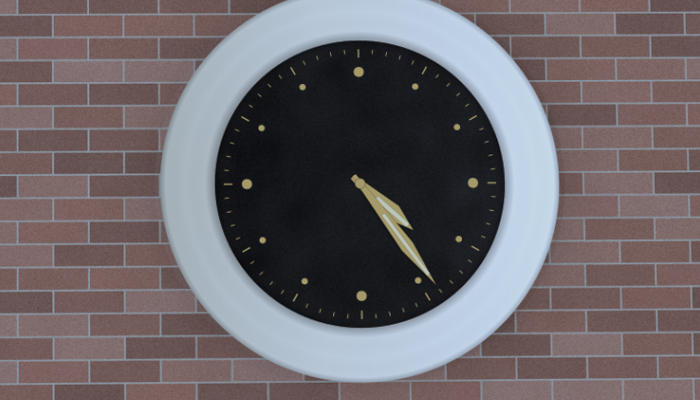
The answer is **4:24**
